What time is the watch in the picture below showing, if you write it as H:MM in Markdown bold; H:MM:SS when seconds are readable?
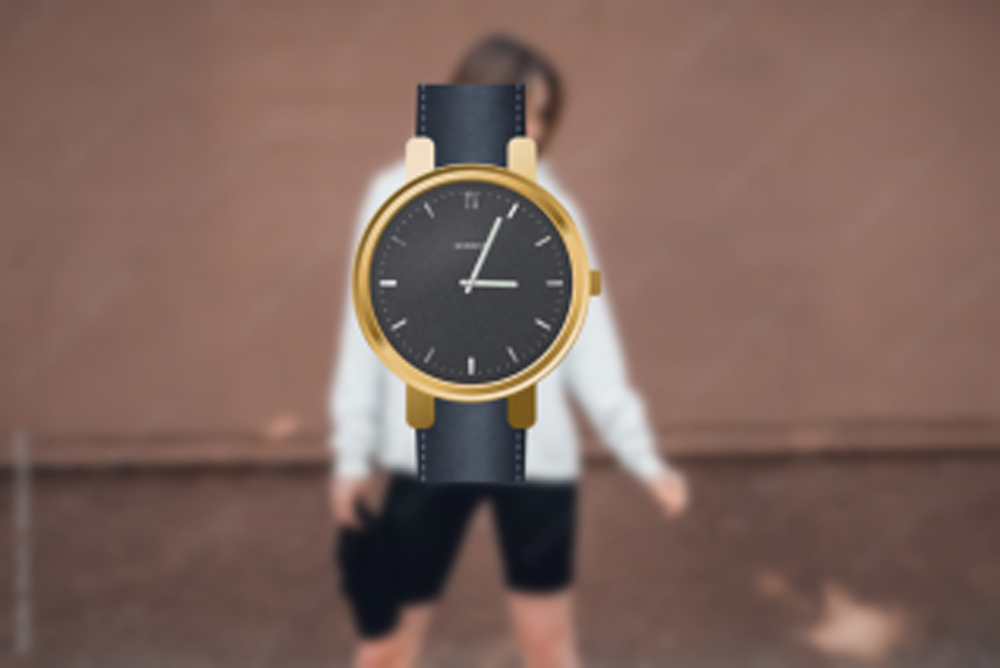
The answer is **3:04**
